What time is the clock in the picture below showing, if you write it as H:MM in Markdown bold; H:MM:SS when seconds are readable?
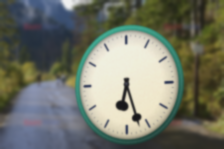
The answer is **6:27**
